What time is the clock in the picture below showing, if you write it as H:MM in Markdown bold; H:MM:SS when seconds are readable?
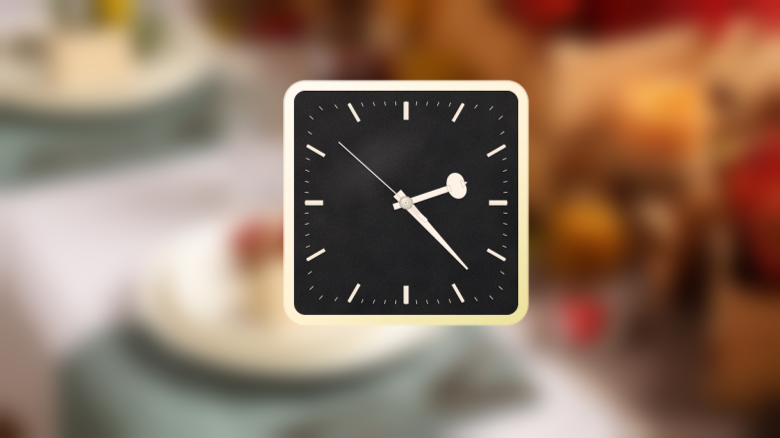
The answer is **2:22:52**
